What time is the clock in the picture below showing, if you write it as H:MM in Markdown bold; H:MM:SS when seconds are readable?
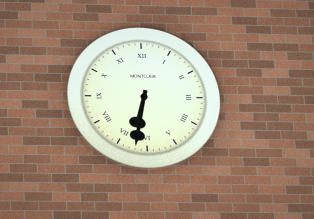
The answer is **6:32**
